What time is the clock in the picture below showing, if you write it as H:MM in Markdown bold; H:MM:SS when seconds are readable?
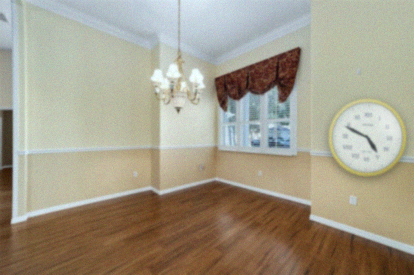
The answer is **4:49**
